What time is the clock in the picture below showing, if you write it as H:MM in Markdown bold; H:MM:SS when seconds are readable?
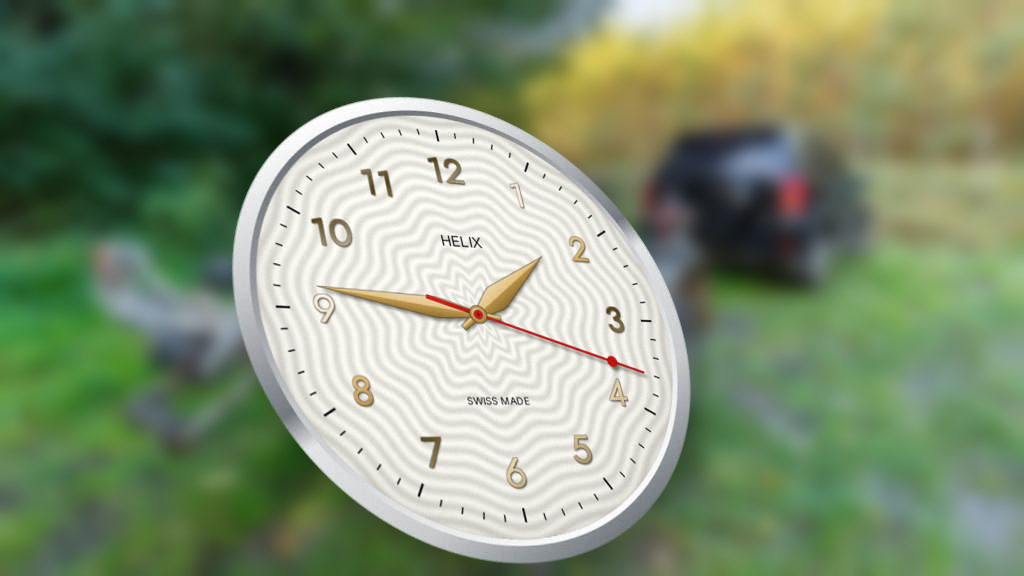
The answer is **1:46:18**
